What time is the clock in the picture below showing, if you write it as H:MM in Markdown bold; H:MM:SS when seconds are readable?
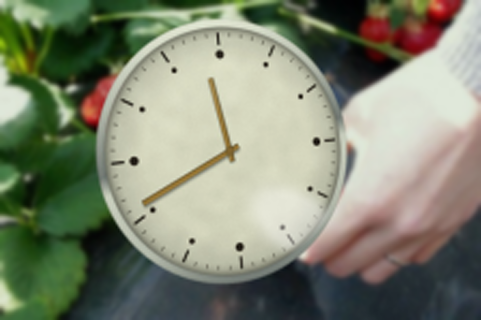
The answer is **11:41**
